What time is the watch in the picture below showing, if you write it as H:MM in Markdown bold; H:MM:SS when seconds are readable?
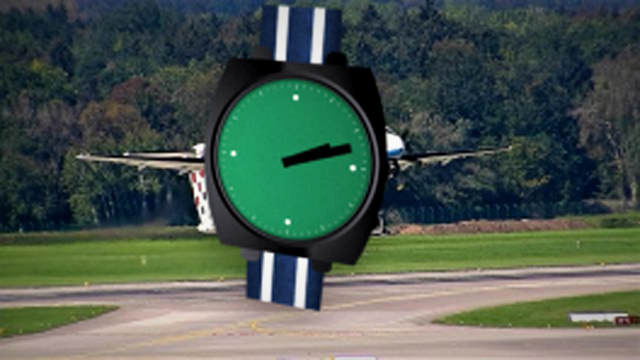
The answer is **2:12**
